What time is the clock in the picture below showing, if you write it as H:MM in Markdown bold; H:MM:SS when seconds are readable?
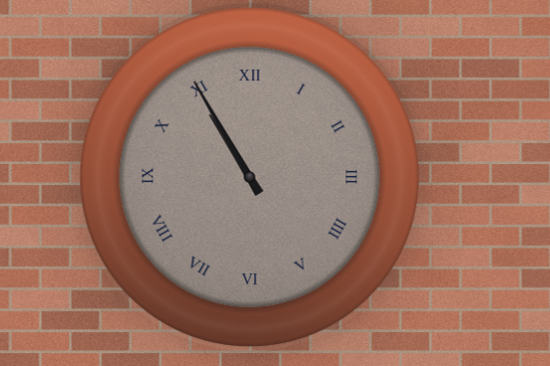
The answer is **10:55**
